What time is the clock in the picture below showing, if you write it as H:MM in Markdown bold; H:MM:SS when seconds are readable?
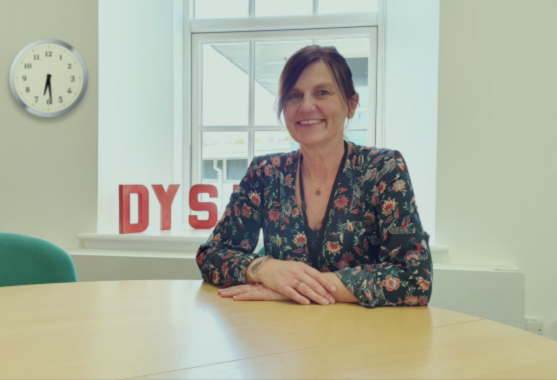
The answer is **6:29**
